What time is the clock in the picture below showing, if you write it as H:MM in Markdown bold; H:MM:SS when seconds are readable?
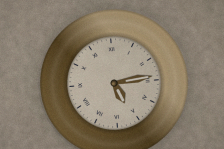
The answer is **5:14**
